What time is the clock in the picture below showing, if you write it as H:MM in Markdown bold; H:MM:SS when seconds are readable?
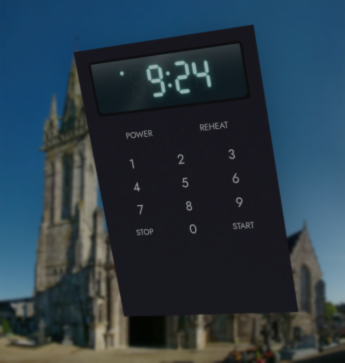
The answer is **9:24**
